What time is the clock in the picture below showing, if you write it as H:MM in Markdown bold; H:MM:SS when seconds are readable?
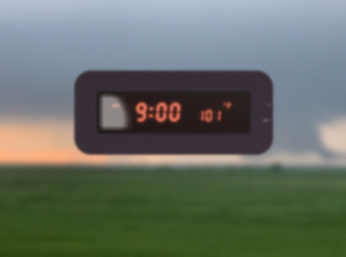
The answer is **9:00**
